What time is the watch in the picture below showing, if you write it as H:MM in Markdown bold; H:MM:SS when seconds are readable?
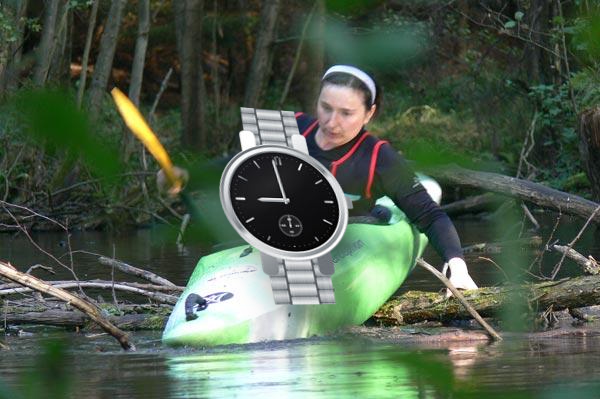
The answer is **8:59**
